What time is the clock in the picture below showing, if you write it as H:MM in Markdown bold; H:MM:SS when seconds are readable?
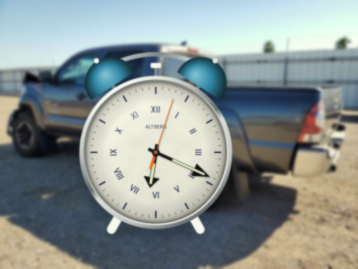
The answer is **6:19:03**
